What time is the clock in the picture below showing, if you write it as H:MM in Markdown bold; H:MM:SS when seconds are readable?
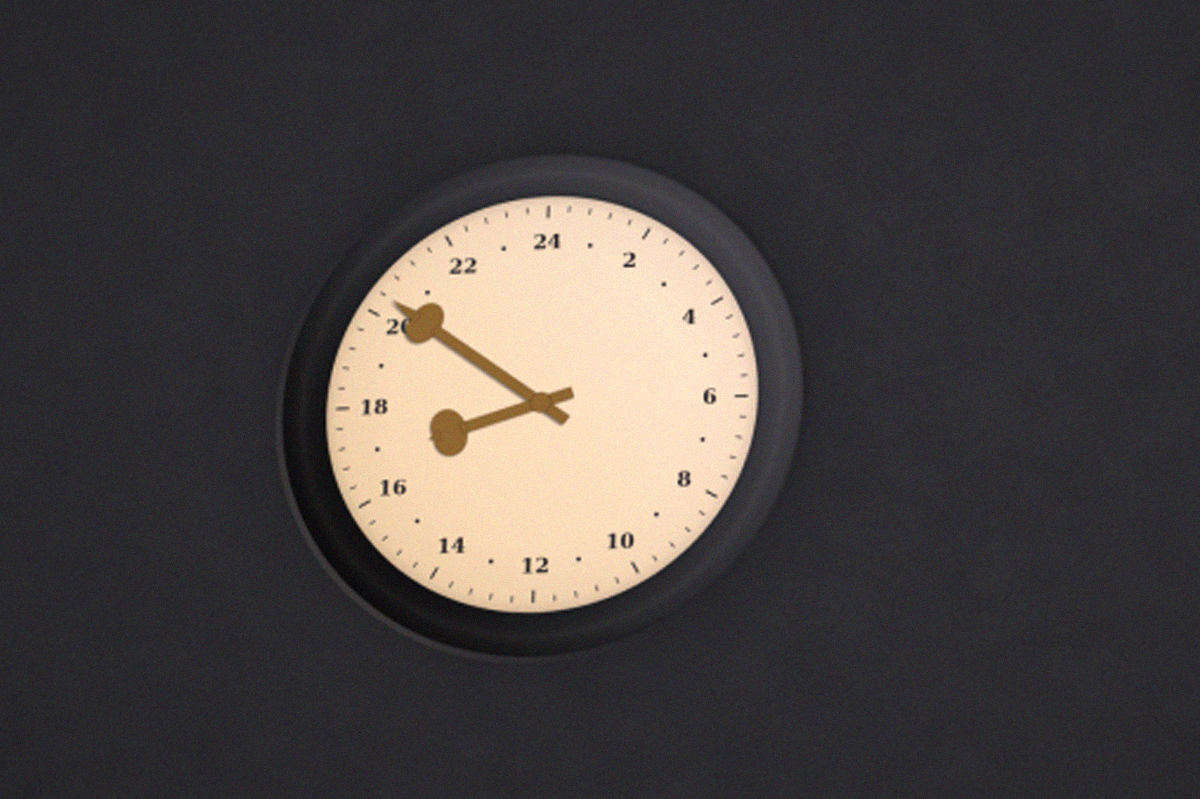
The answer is **16:51**
